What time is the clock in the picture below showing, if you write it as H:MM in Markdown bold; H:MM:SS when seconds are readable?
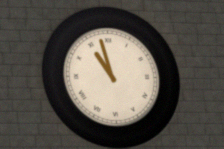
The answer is **10:58**
